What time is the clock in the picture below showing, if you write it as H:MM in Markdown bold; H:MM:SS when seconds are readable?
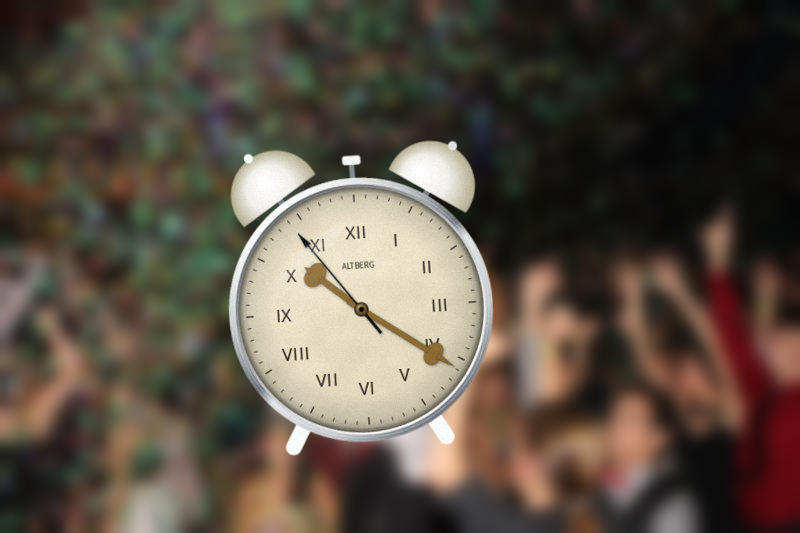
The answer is **10:20:54**
